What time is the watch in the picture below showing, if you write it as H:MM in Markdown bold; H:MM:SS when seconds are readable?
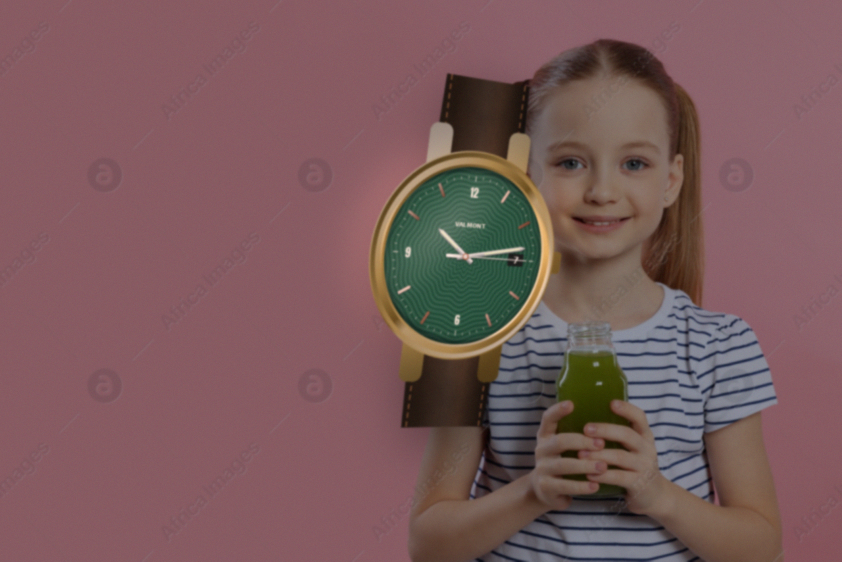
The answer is **10:13:15**
